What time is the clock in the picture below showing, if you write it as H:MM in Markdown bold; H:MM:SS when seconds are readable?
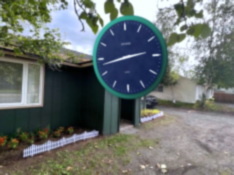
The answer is **2:43**
